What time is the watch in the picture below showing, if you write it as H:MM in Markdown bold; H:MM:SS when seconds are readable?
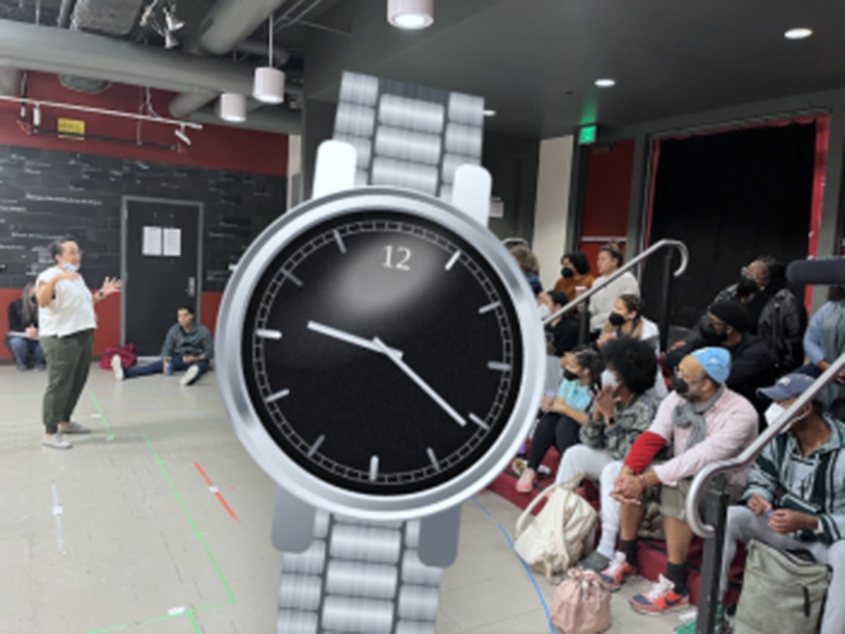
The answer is **9:21**
